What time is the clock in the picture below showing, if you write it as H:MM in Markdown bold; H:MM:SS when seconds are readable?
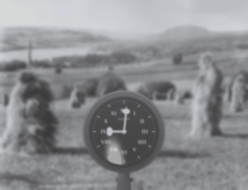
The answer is **9:01**
